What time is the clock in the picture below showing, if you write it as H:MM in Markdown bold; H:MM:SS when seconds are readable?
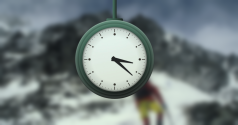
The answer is **3:22**
